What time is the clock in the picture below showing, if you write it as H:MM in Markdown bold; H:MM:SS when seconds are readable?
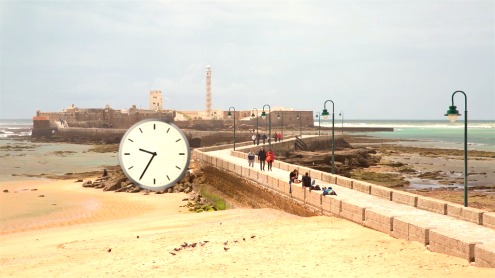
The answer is **9:35**
